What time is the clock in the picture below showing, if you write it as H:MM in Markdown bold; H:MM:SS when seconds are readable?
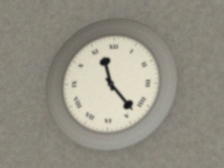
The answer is **11:23**
